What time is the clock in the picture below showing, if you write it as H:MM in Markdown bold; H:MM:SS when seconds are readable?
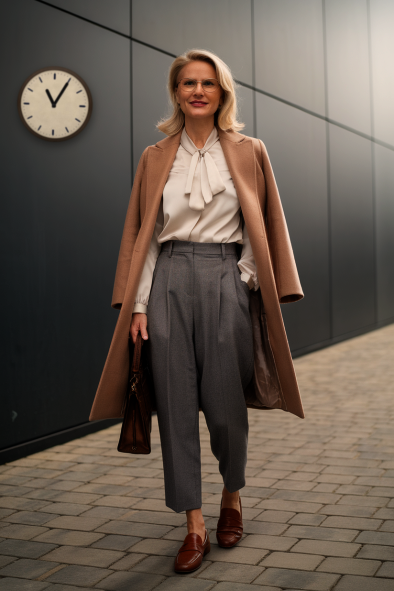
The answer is **11:05**
